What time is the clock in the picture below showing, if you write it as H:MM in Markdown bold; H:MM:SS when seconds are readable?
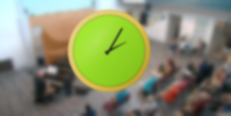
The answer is **2:05**
